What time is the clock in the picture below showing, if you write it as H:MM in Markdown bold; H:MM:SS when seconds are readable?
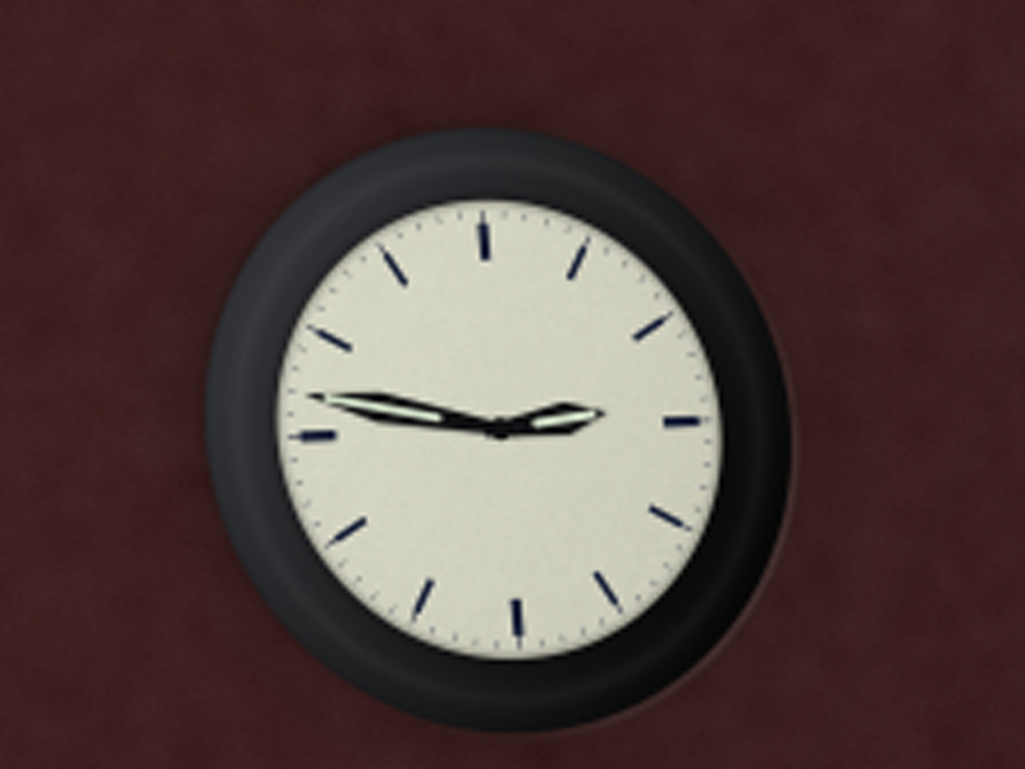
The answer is **2:47**
